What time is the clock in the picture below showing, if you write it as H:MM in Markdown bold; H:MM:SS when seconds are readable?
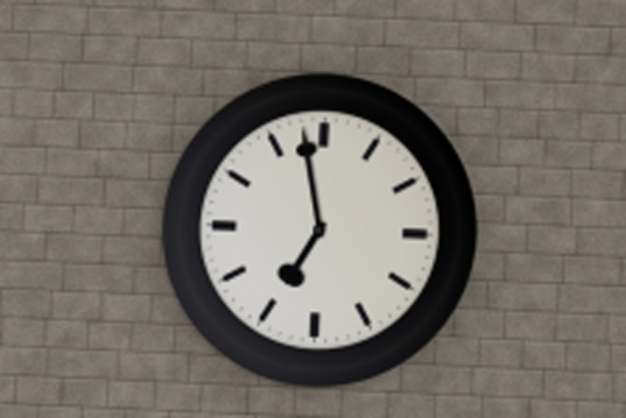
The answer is **6:58**
